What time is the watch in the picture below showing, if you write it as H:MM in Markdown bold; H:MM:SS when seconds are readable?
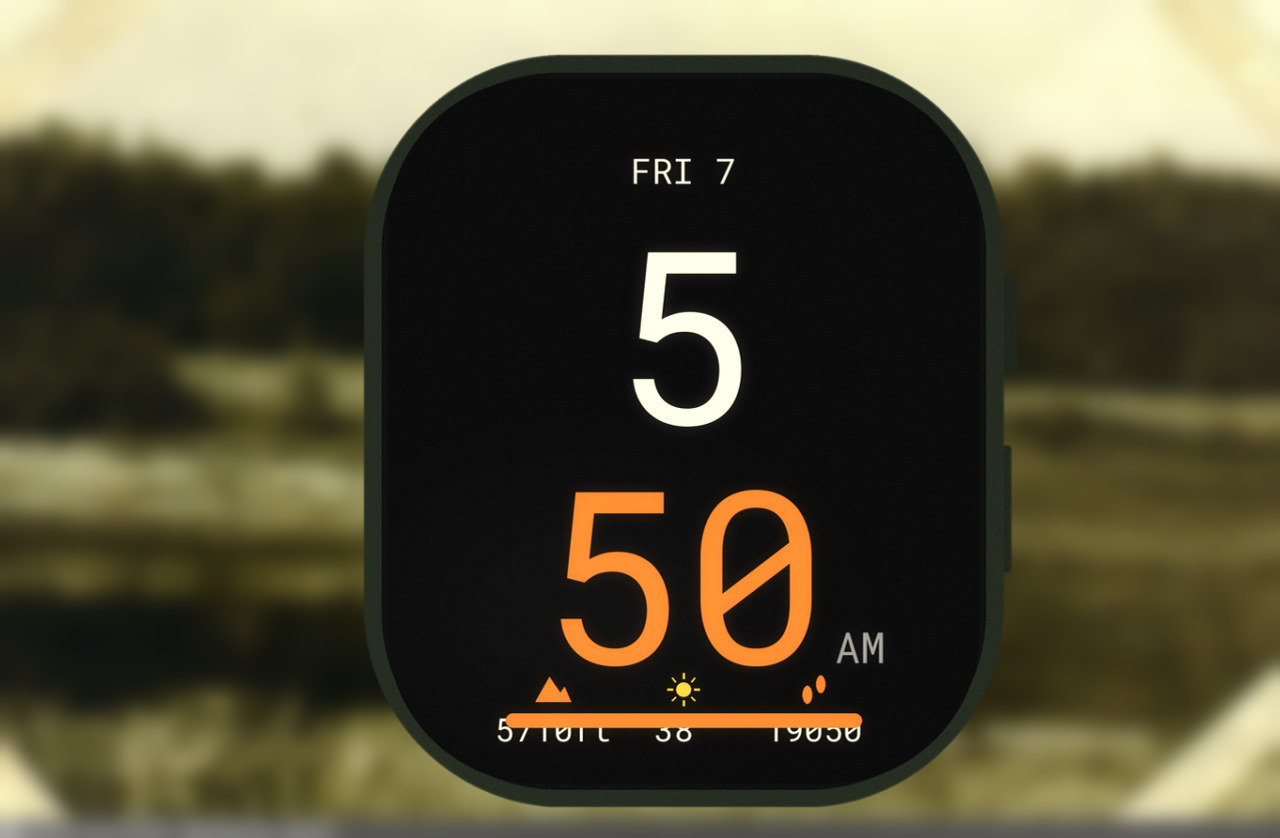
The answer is **5:50**
